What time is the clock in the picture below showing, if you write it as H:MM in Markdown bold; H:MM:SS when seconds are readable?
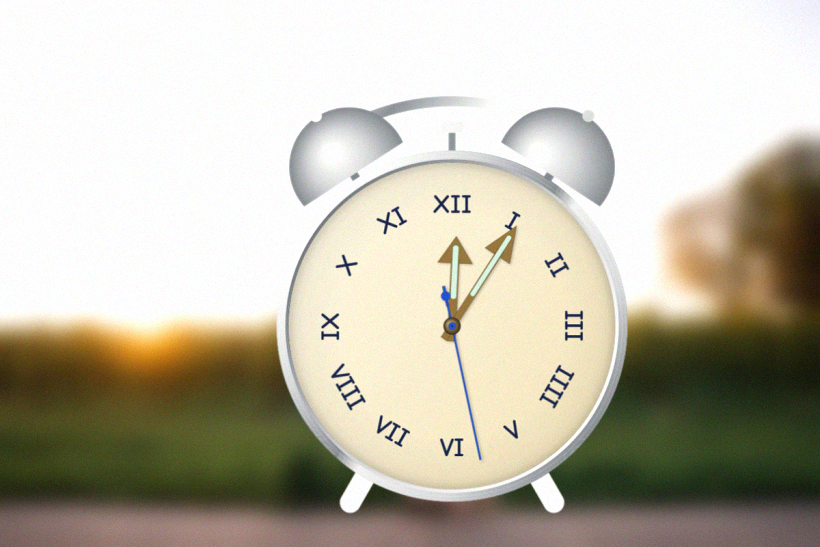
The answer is **12:05:28**
